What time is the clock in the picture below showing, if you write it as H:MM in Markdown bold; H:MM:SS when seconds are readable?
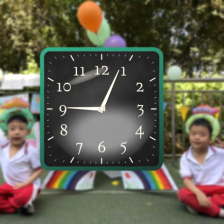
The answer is **9:04**
